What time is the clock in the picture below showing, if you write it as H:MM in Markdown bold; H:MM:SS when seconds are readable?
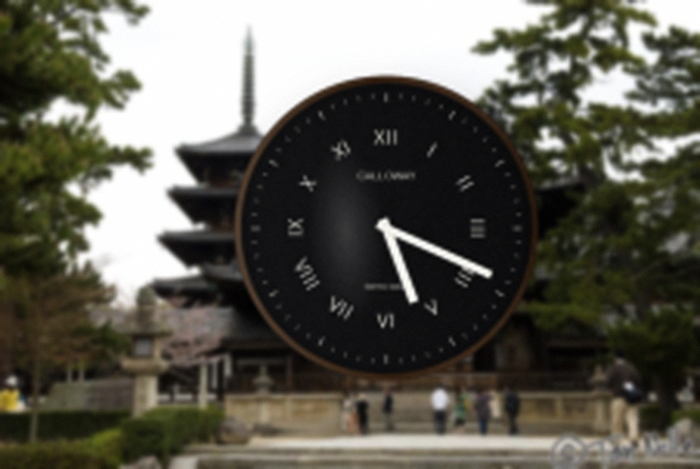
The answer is **5:19**
